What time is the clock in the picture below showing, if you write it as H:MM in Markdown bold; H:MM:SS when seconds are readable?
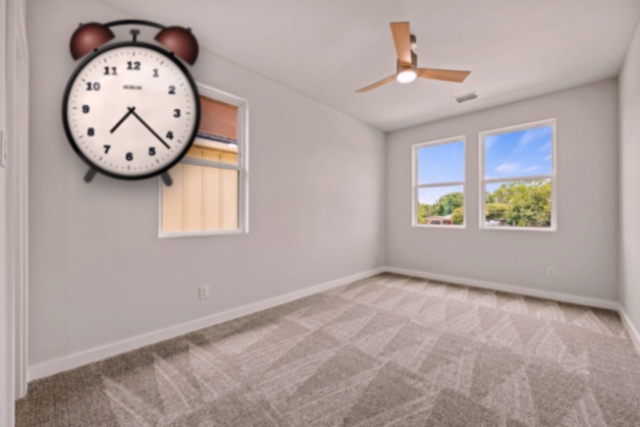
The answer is **7:22**
